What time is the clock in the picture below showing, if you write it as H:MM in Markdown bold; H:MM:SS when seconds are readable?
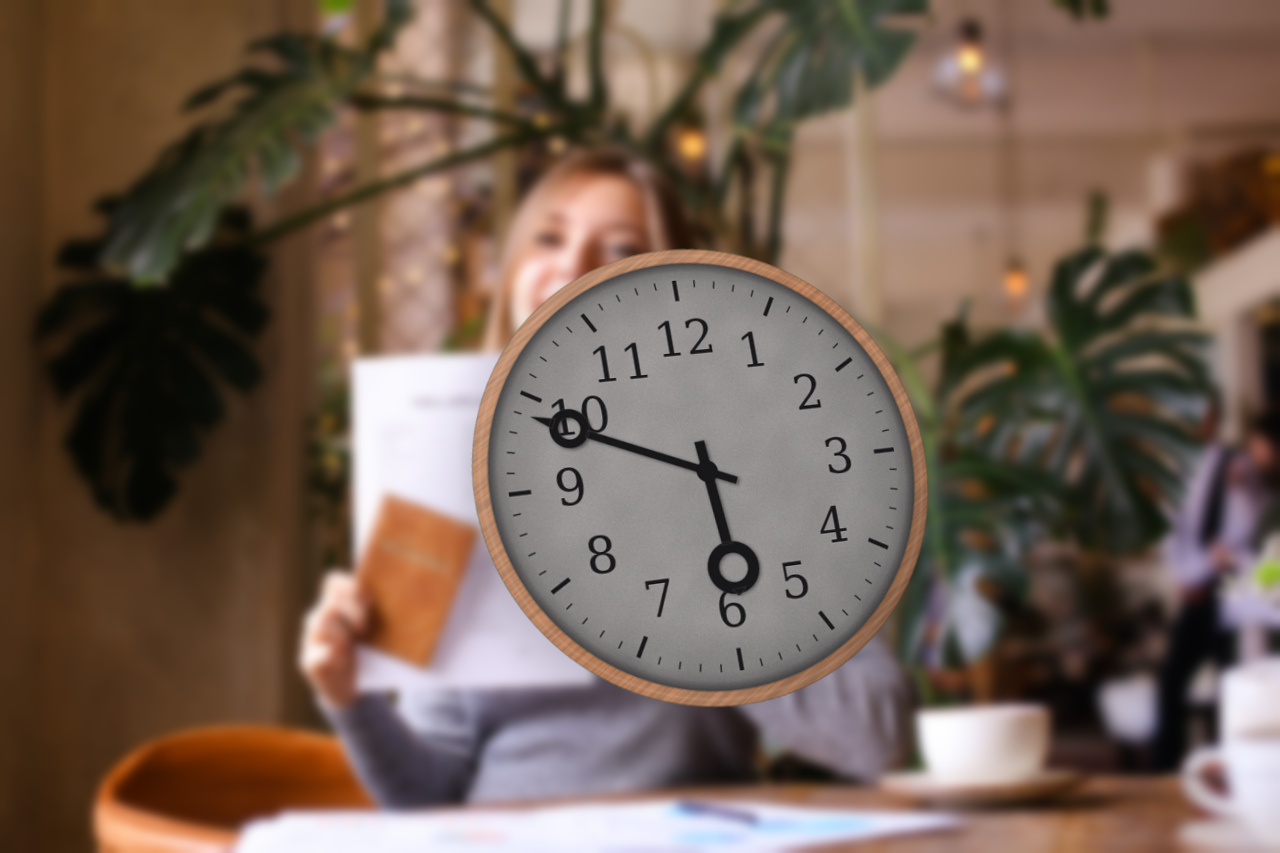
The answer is **5:49**
